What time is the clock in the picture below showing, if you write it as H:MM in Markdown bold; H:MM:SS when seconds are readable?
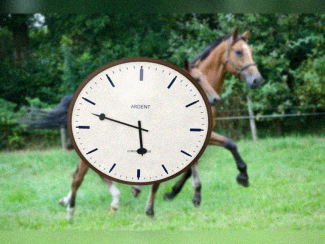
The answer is **5:48**
